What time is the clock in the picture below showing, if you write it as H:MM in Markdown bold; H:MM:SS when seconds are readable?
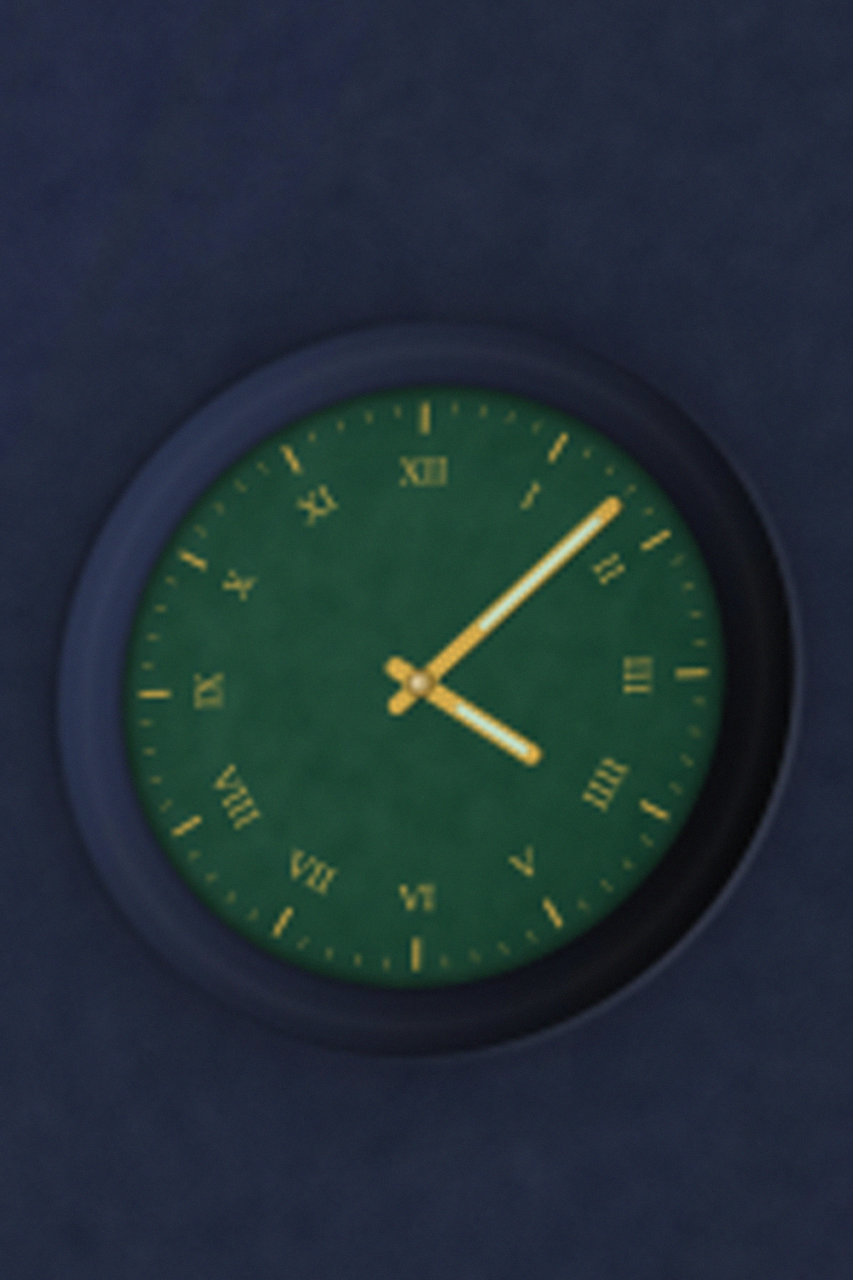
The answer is **4:08**
